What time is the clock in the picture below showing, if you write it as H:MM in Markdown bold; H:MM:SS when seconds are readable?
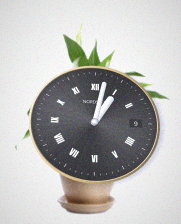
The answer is **1:02**
